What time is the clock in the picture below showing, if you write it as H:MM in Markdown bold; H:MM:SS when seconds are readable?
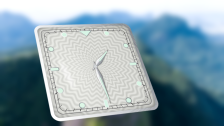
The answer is **1:29**
